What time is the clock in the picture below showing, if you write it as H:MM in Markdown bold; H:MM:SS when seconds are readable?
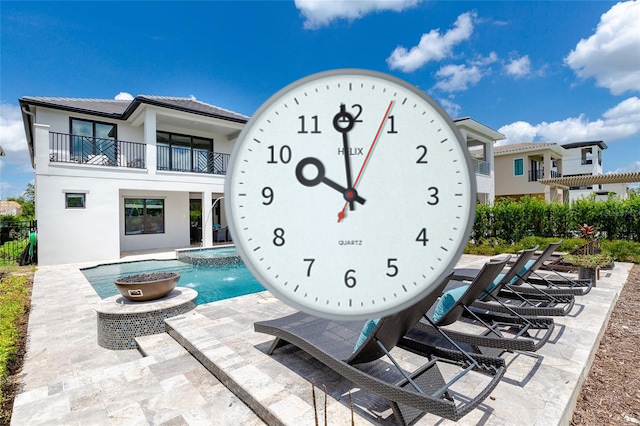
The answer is **9:59:04**
